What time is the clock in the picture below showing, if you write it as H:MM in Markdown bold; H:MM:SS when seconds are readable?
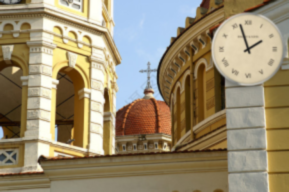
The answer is **1:57**
